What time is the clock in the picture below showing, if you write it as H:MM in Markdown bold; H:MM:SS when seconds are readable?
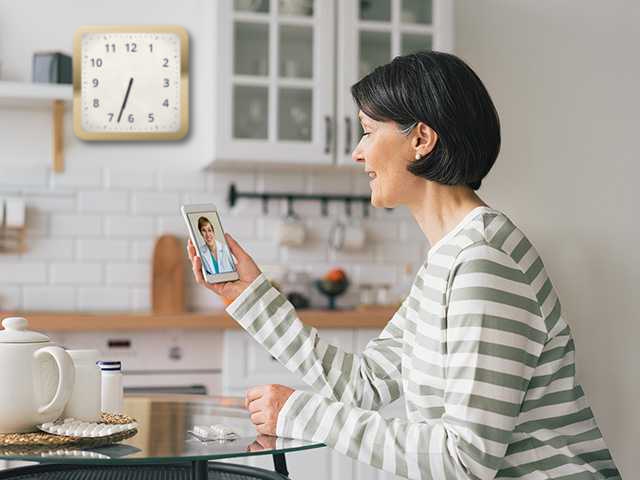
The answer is **6:33**
